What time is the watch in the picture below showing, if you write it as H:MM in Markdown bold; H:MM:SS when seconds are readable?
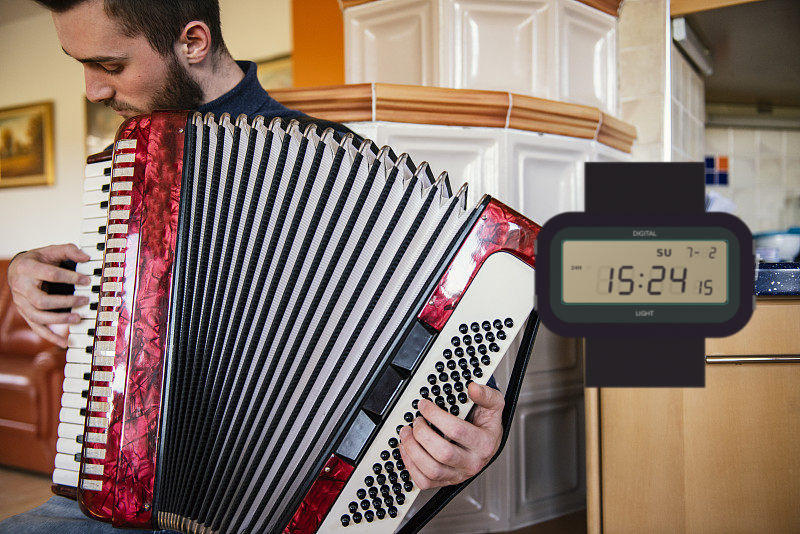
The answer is **15:24:15**
